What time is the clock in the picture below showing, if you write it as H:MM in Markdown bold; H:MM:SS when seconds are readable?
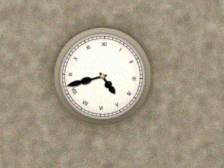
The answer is **4:42**
